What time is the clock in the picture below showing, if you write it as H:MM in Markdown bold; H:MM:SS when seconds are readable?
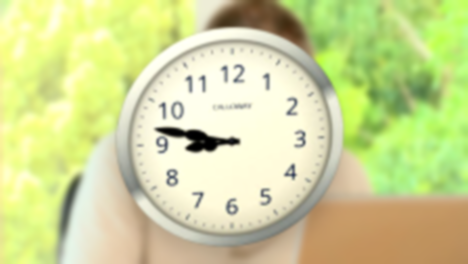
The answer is **8:47**
